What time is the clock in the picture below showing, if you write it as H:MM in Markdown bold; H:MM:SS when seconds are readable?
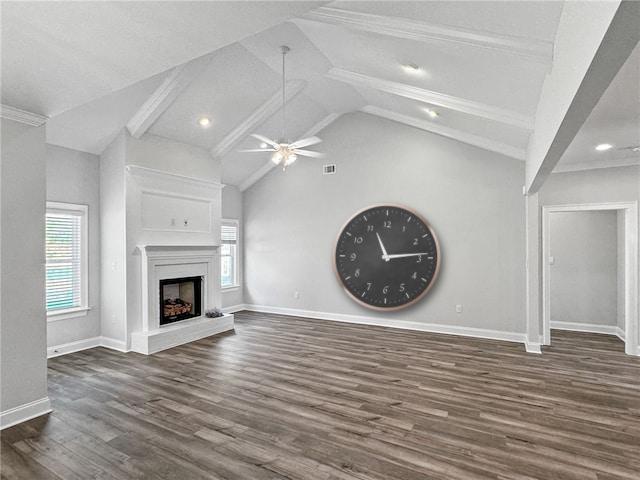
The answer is **11:14**
